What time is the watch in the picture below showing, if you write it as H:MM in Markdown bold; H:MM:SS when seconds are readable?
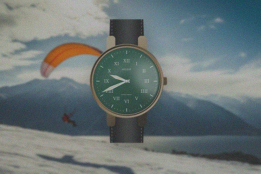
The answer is **9:41**
